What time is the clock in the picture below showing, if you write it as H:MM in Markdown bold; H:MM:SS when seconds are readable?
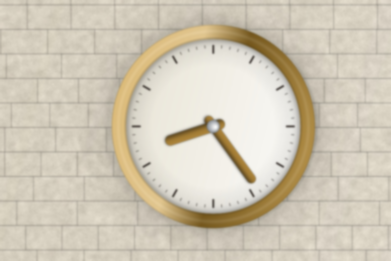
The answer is **8:24**
